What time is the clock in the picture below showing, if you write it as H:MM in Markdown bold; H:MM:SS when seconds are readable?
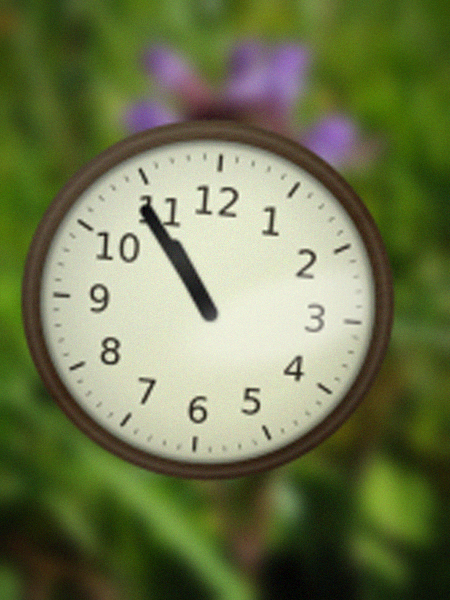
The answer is **10:54**
